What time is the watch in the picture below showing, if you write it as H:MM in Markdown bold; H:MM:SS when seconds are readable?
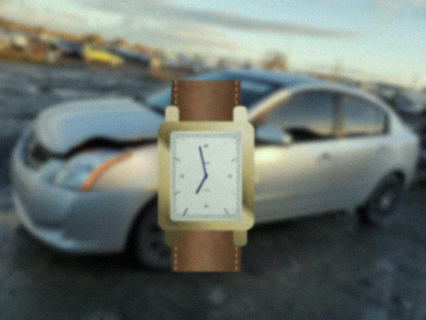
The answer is **6:58**
